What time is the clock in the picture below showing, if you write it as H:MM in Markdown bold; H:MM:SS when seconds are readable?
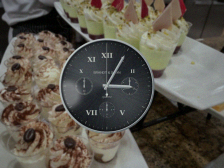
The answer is **3:05**
